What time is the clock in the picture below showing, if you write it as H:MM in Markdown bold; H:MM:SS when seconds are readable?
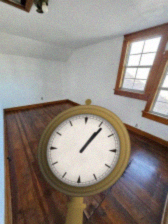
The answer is **1:06**
